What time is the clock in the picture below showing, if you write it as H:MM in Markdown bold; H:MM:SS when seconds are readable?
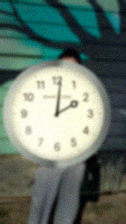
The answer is **2:01**
